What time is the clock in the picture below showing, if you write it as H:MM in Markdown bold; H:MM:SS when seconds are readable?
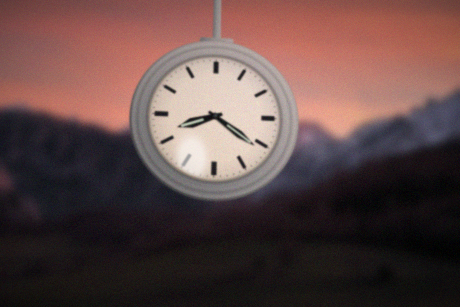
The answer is **8:21**
